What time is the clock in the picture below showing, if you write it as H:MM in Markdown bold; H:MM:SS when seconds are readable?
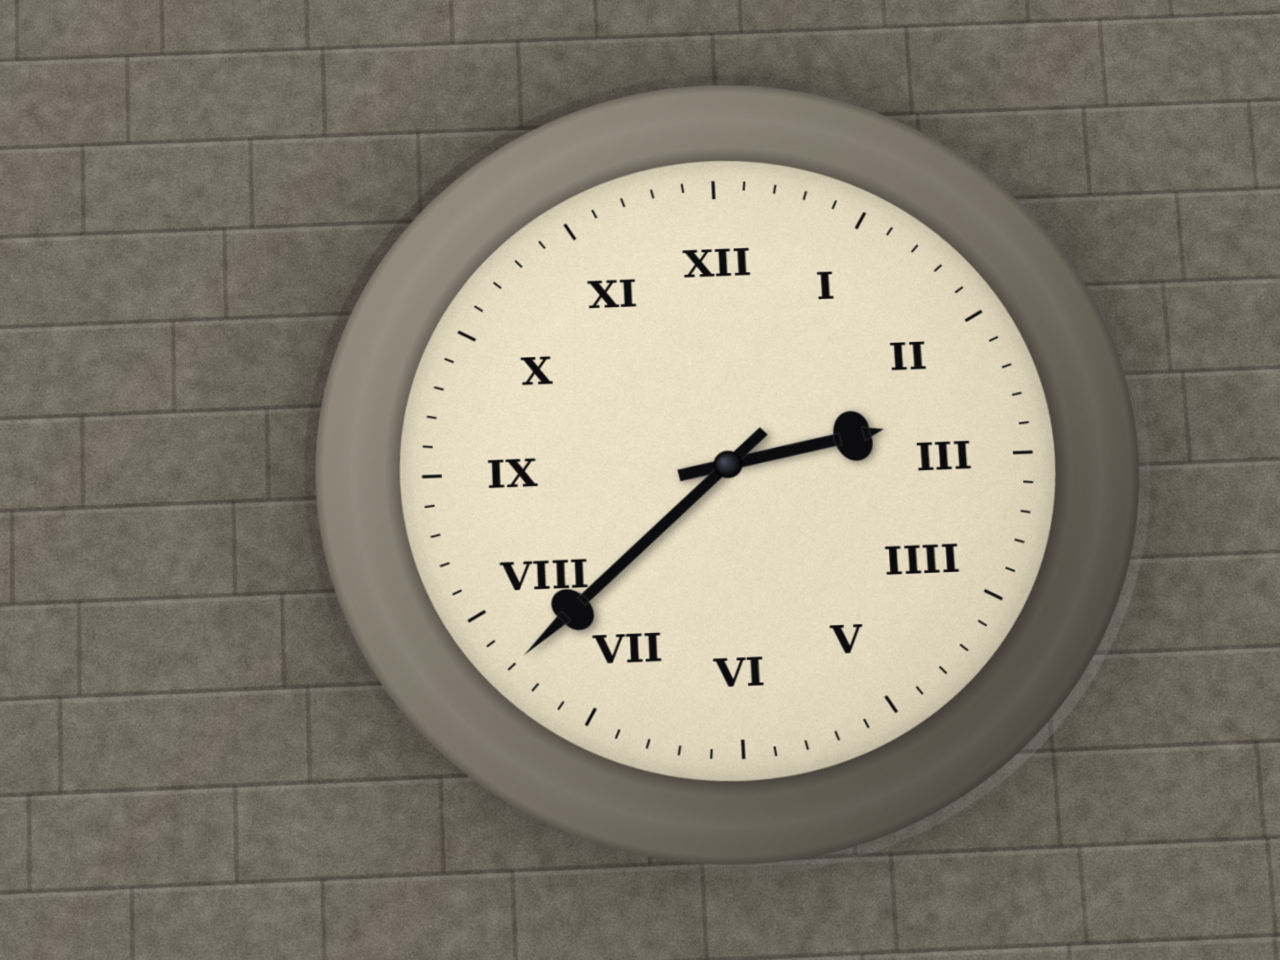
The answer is **2:38**
